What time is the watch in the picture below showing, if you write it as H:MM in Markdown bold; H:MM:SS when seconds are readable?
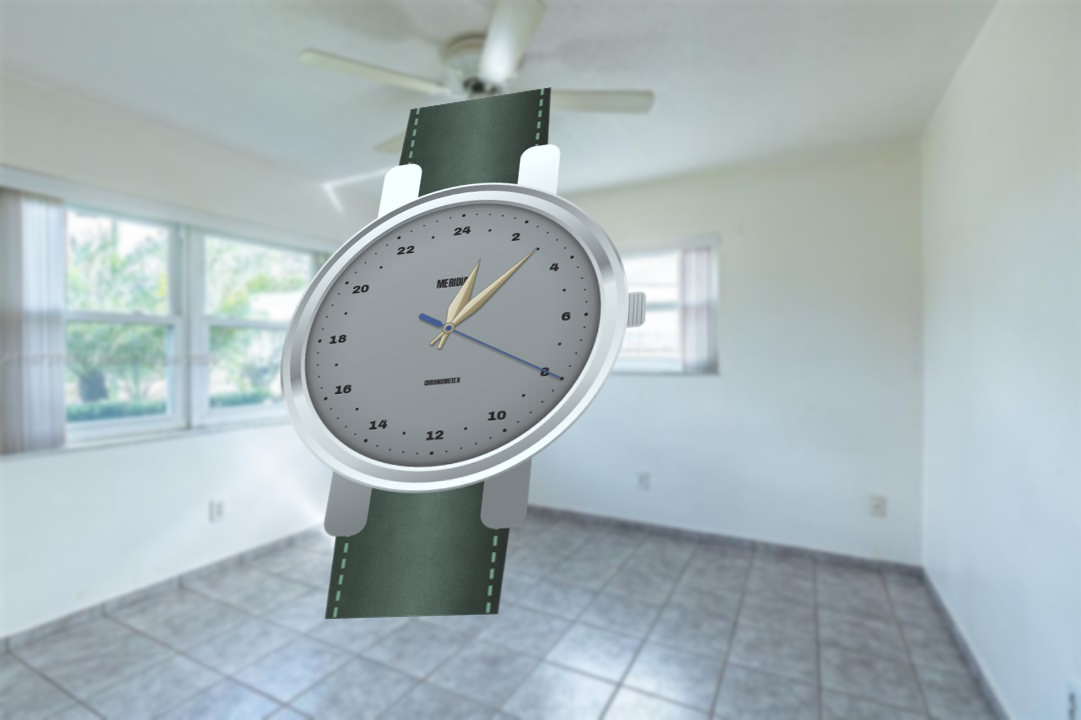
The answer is **1:07:20**
